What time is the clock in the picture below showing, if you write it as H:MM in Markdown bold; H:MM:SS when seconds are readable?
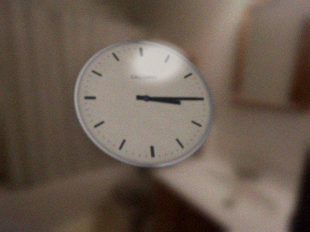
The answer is **3:15**
